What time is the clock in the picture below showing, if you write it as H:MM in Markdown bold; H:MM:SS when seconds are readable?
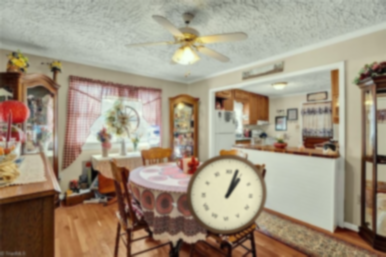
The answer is **1:03**
